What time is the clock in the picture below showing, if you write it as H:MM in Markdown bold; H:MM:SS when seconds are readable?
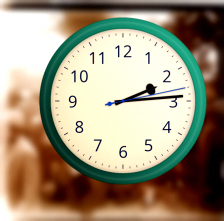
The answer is **2:14:13**
